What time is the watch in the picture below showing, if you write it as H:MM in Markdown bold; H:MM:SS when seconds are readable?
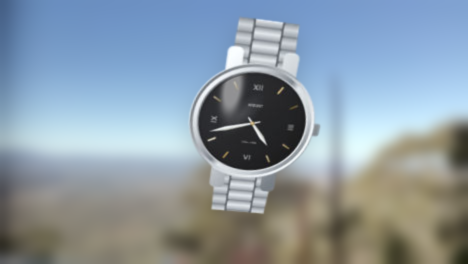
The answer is **4:42**
